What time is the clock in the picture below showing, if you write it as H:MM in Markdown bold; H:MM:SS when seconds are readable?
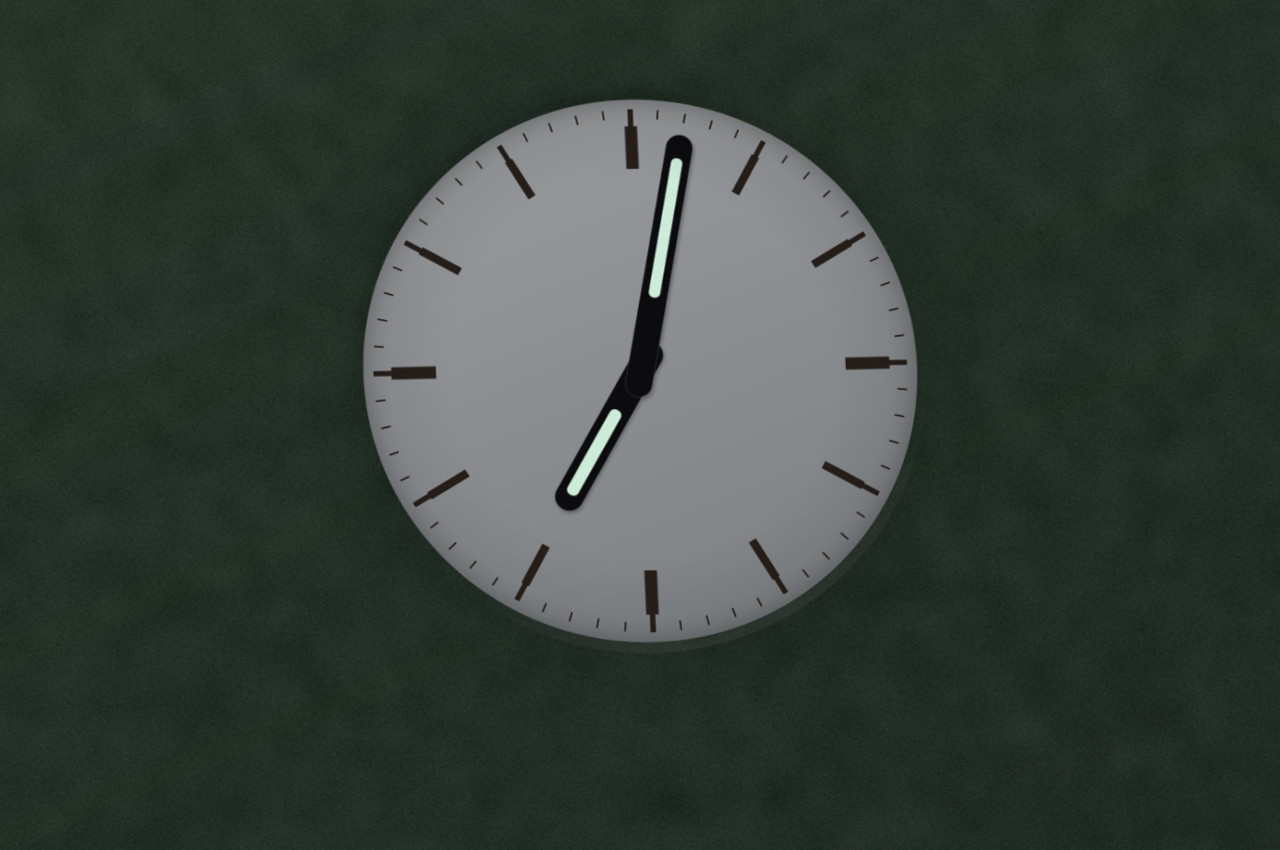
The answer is **7:02**
